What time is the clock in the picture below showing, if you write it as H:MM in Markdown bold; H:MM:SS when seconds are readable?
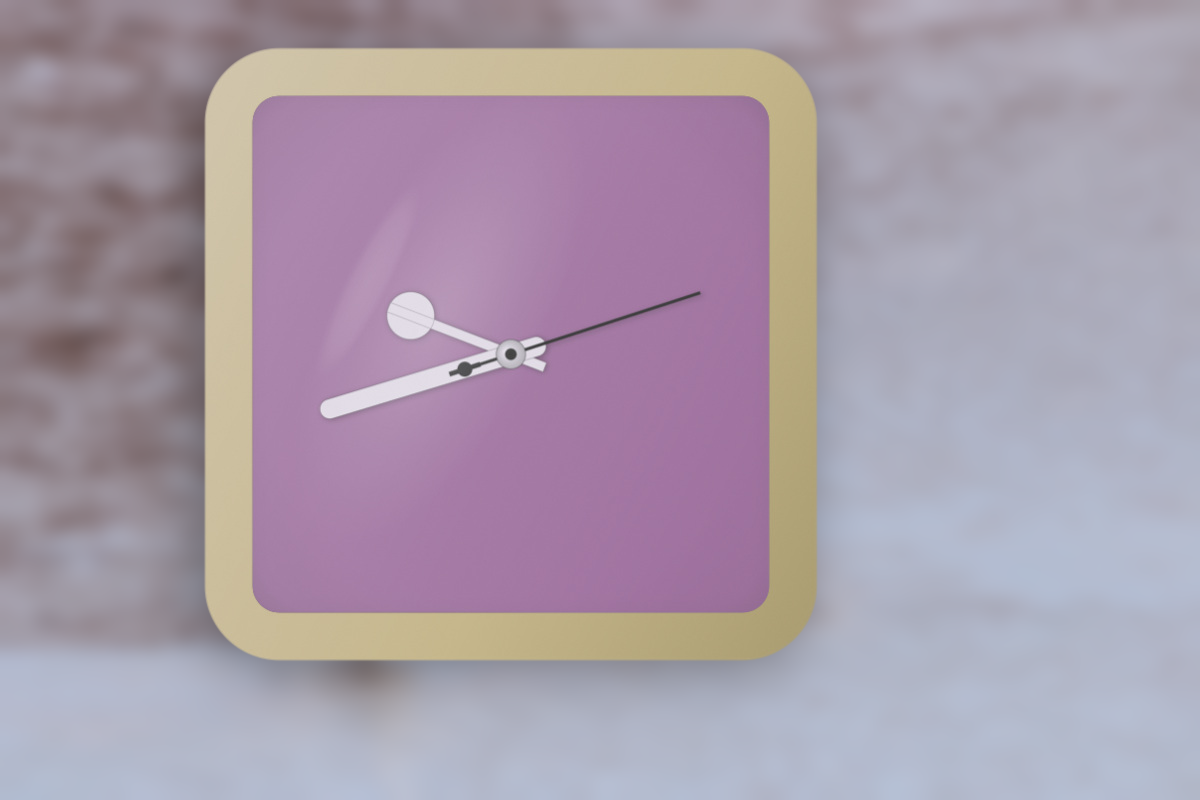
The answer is **9:42:12**
